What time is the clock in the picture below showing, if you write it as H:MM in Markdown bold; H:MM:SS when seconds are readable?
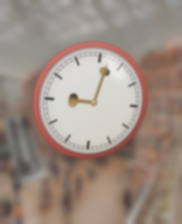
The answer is **9:02**
